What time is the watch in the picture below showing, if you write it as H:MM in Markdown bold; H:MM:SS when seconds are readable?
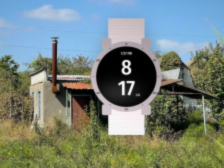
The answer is **8:17**
